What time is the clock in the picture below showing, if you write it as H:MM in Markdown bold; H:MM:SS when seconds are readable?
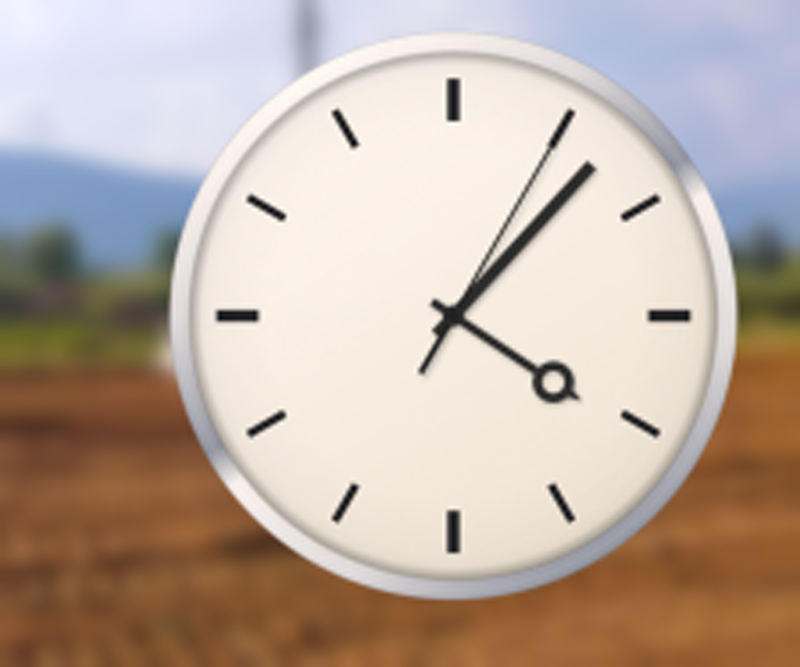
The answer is **4:07:05**
